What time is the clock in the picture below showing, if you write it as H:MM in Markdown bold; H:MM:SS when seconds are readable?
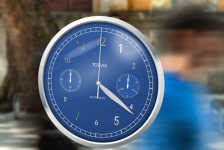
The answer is **4:21**
